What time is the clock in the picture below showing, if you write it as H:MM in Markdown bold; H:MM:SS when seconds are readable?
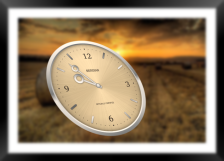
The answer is **9:53**
